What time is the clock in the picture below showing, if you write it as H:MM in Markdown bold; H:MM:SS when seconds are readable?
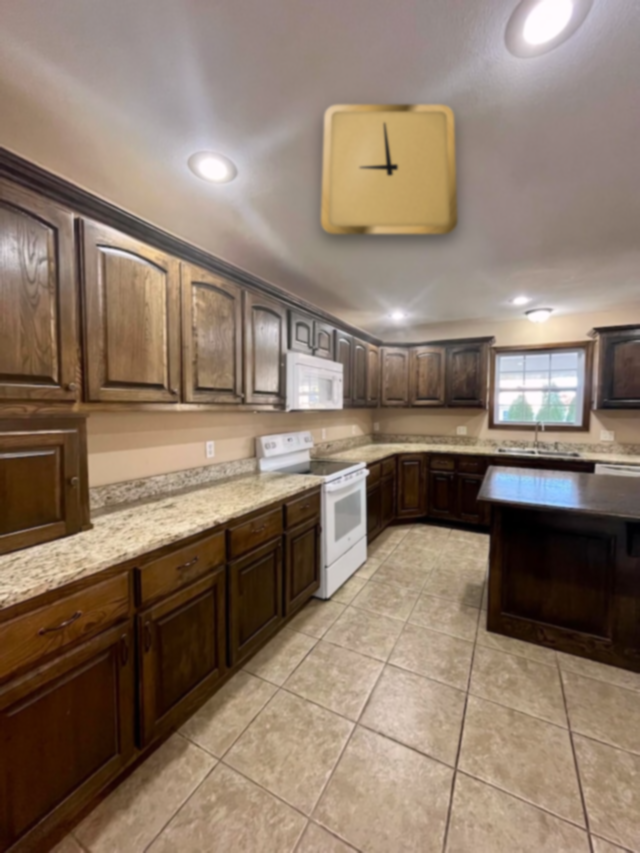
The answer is **8:59**
